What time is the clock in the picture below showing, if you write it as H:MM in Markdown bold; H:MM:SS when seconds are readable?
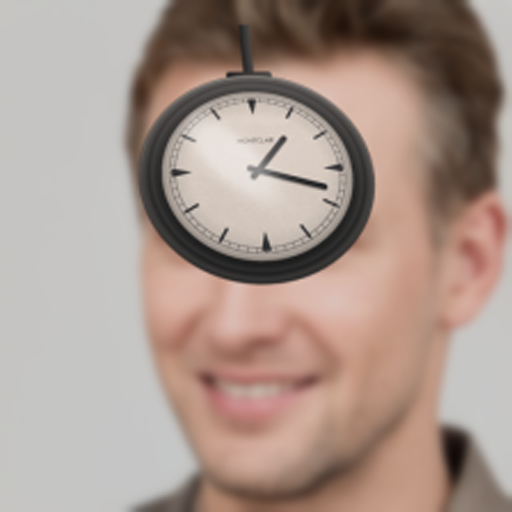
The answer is **1:18**
